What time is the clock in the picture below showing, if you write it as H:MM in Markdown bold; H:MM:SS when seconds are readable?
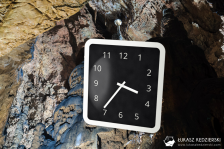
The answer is **3:36**
